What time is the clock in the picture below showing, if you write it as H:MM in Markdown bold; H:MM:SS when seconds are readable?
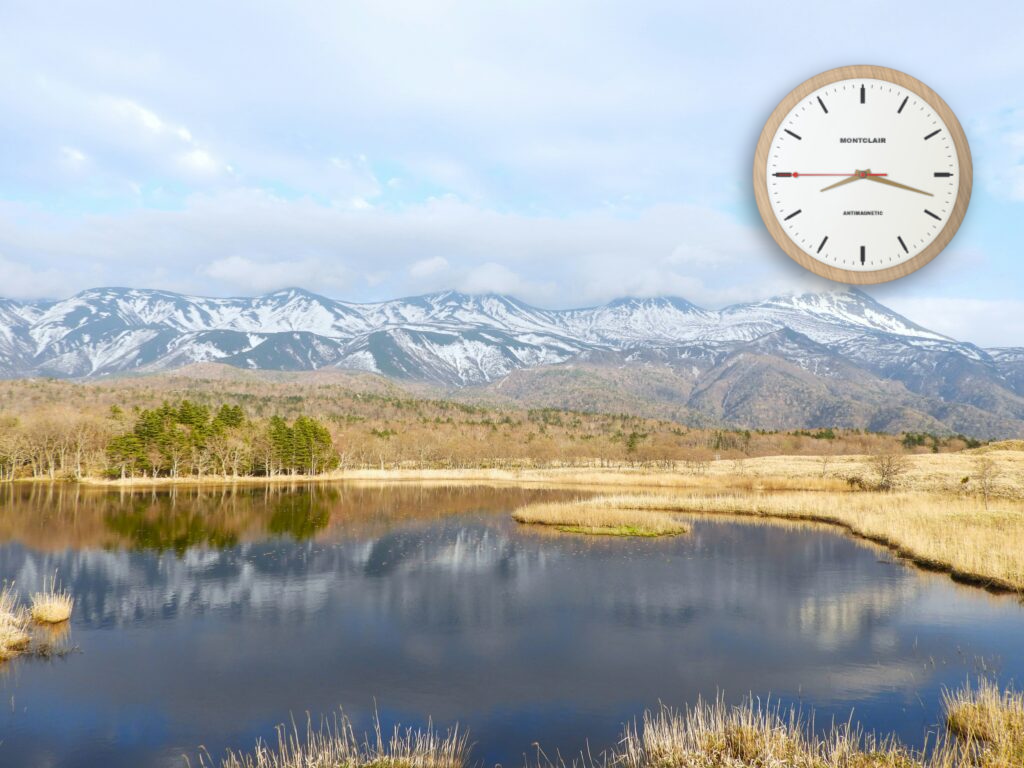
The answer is **8:17:45**
